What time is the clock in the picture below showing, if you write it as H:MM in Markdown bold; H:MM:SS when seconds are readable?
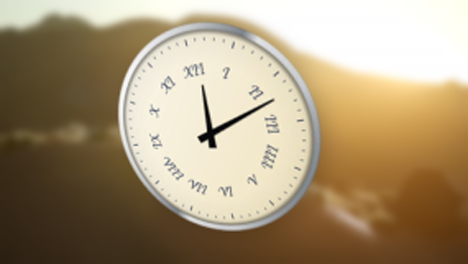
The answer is **12:12**
